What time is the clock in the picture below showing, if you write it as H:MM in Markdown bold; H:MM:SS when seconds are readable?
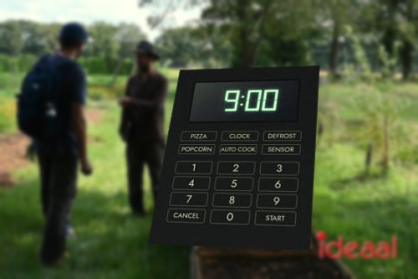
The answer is **9:00**
